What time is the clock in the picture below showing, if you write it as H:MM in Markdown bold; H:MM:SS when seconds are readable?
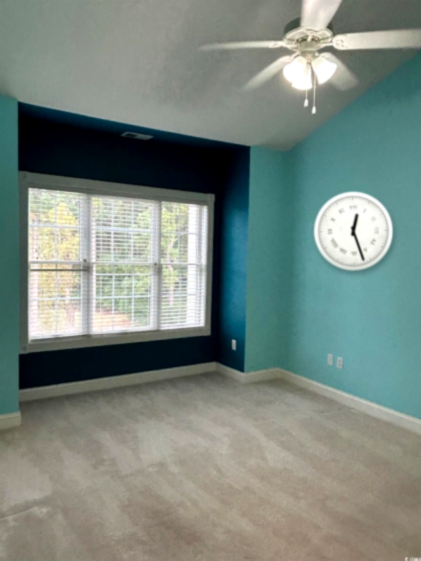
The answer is **12:27**
